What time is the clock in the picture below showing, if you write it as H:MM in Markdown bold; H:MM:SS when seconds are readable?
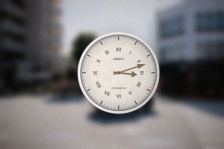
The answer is **3:12**
